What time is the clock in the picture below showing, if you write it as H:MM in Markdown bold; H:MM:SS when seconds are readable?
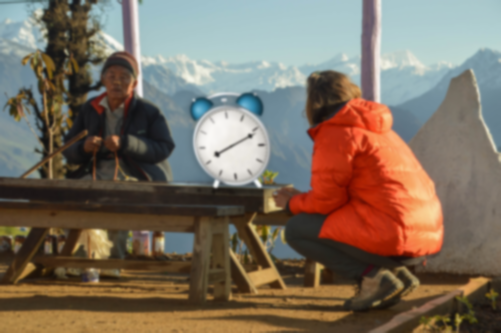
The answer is **8:11**
